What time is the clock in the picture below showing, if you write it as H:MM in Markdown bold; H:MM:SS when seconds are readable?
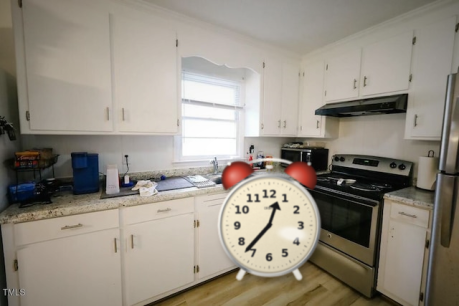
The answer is **12:37**
